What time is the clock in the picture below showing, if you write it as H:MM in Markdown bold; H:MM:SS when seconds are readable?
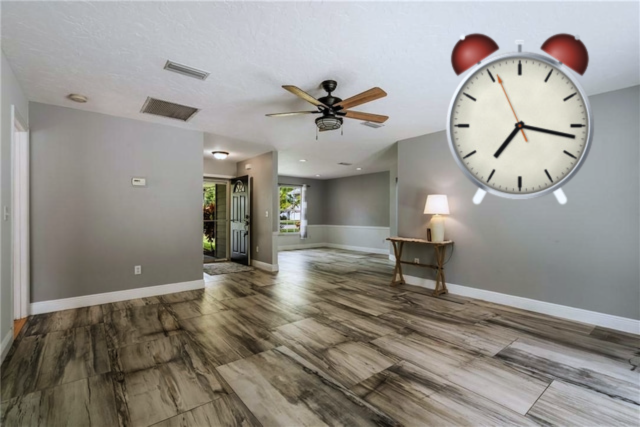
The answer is **7:16:56**
